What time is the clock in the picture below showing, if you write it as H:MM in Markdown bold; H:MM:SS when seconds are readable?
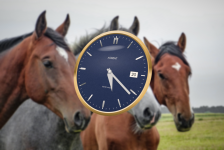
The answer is **5:21**
